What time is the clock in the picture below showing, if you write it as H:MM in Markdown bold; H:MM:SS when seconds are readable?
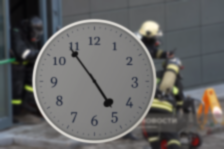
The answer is **4:54**
